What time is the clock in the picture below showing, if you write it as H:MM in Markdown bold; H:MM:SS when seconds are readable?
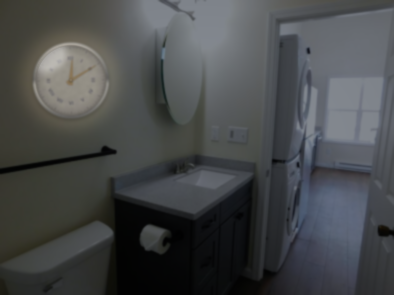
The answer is **12:10**
